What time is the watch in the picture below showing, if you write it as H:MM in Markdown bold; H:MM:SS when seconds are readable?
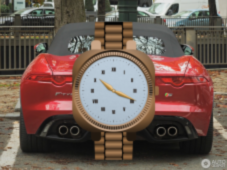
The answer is **10:19**
